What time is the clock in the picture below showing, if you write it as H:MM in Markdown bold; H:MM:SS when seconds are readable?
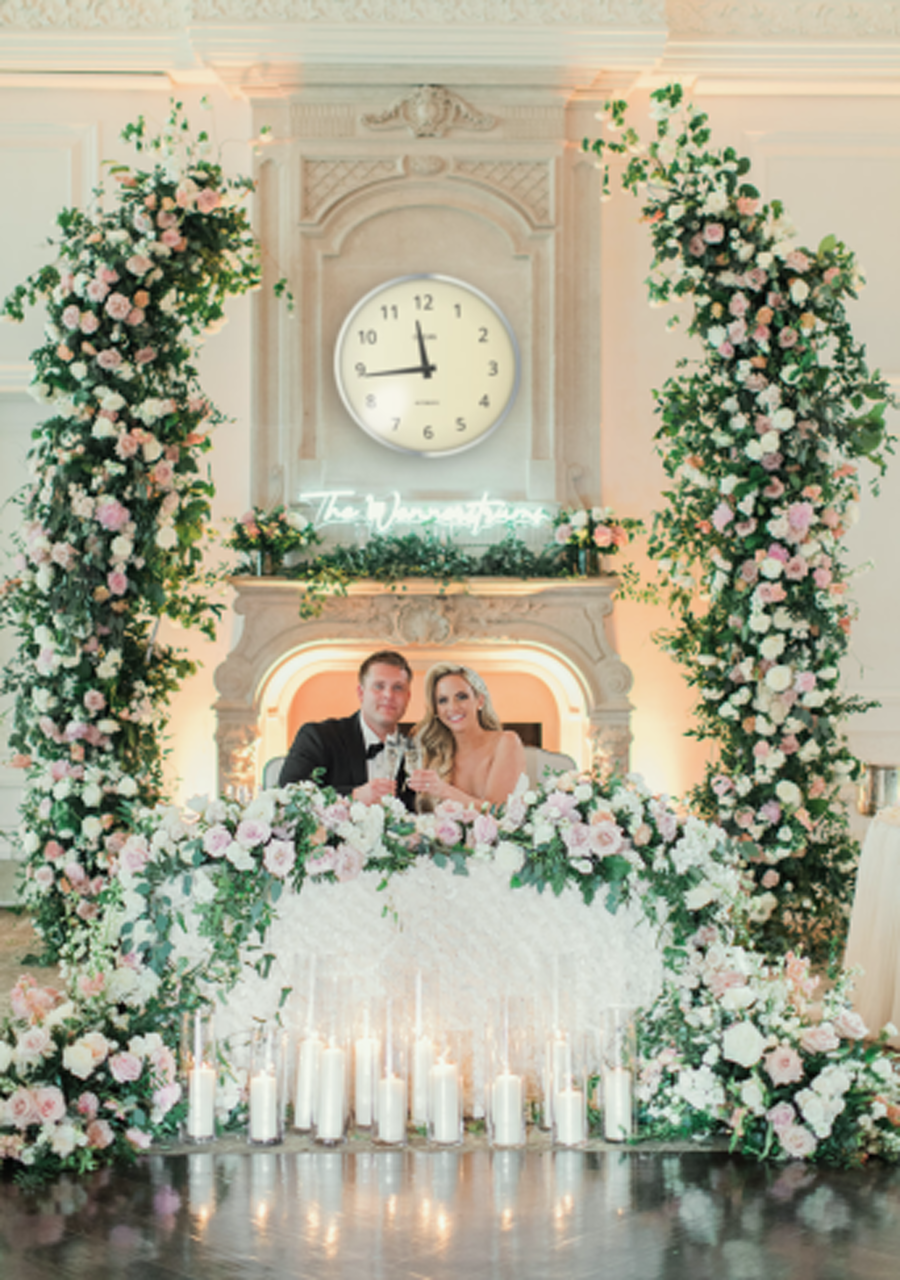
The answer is **11:44**
